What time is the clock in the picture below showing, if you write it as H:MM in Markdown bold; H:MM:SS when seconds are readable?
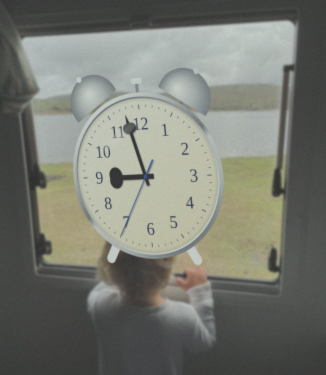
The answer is **8:57:35**
